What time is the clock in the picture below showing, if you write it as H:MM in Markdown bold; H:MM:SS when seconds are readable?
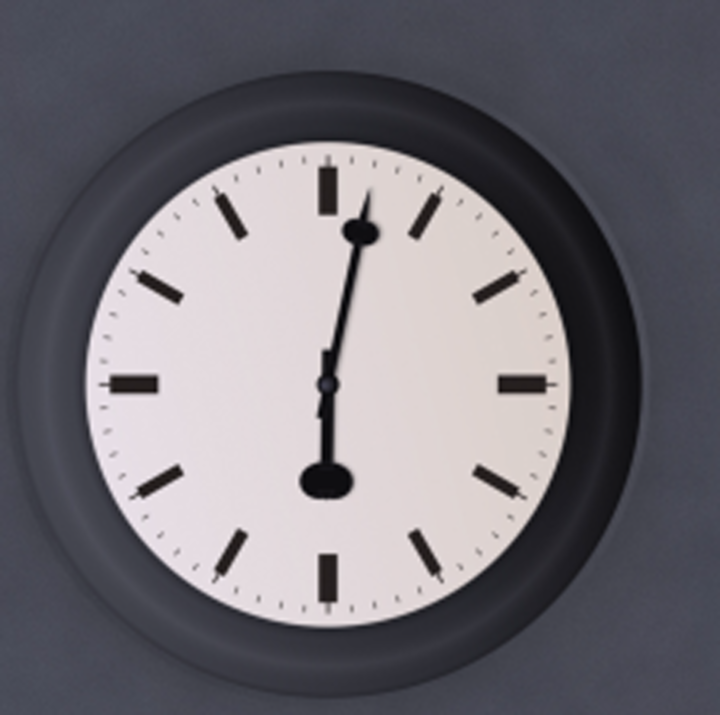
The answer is **6:02**
